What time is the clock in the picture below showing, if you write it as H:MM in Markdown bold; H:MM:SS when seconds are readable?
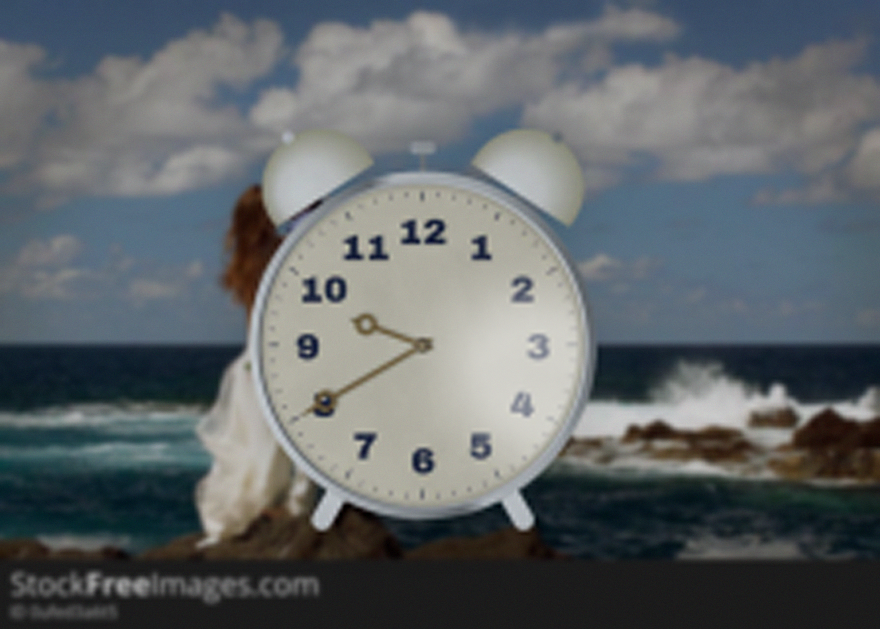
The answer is **9:40**
